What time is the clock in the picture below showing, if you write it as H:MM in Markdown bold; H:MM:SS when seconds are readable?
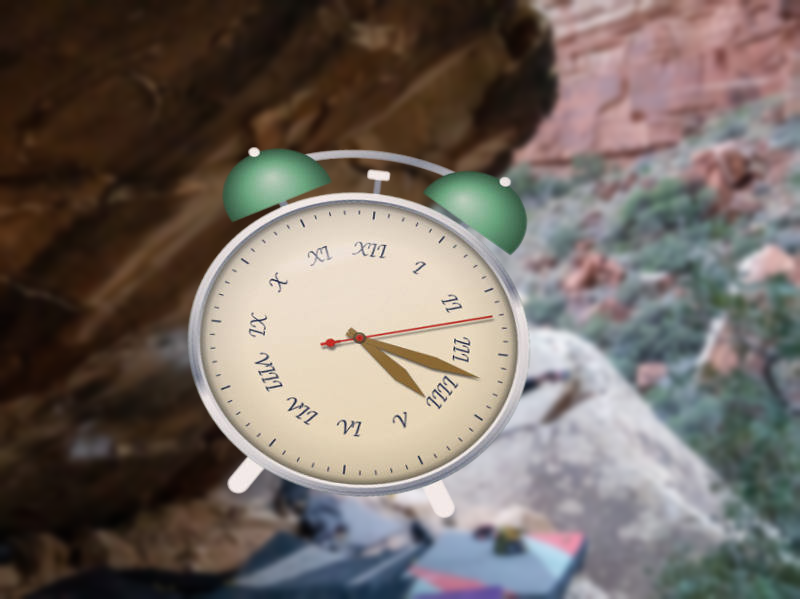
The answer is **4:17:12**
